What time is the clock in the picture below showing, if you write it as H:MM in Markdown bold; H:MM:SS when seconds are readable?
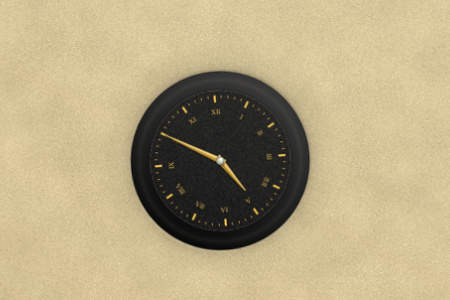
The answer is **4:50**
